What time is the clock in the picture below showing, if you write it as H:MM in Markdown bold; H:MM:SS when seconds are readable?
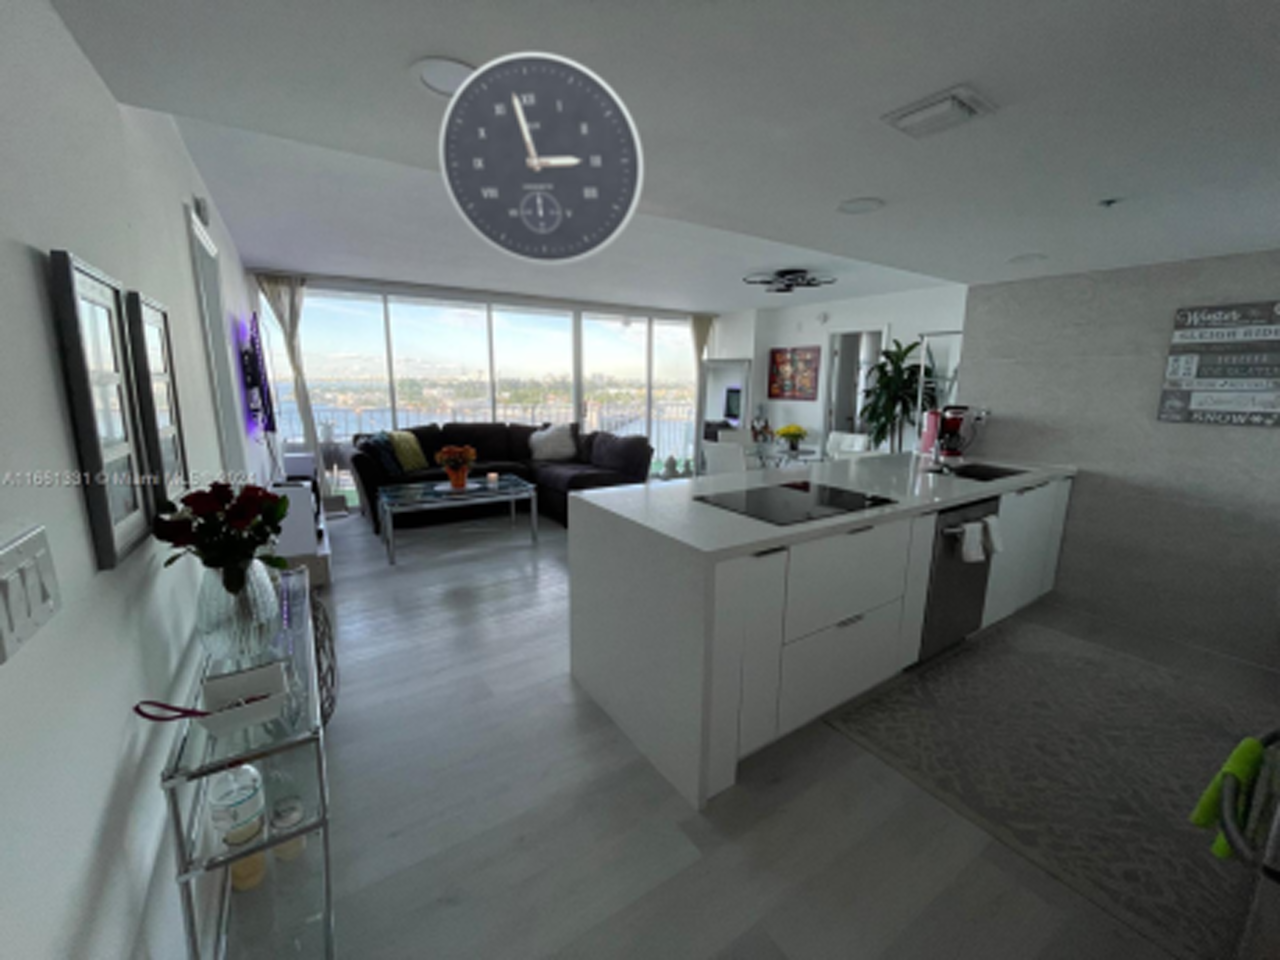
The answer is **2:58**
